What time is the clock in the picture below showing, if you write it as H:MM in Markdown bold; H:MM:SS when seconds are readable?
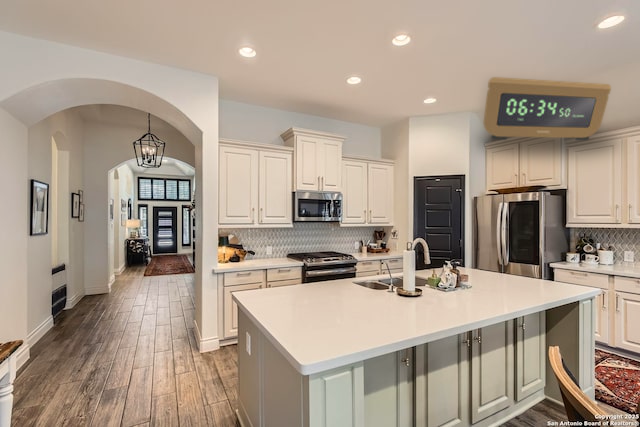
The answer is **6:34:50**
